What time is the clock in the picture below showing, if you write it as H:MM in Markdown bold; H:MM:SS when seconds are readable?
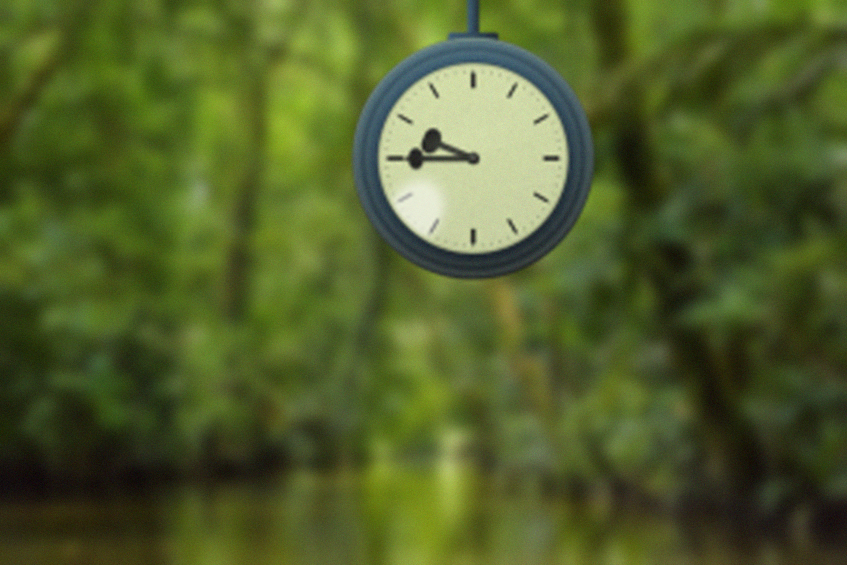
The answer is **9:45**
